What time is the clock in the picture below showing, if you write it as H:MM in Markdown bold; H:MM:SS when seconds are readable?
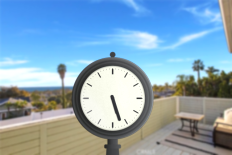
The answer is **5:27**
